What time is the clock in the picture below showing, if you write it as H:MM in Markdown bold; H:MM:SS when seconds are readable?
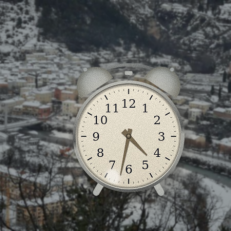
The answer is **4:32**
